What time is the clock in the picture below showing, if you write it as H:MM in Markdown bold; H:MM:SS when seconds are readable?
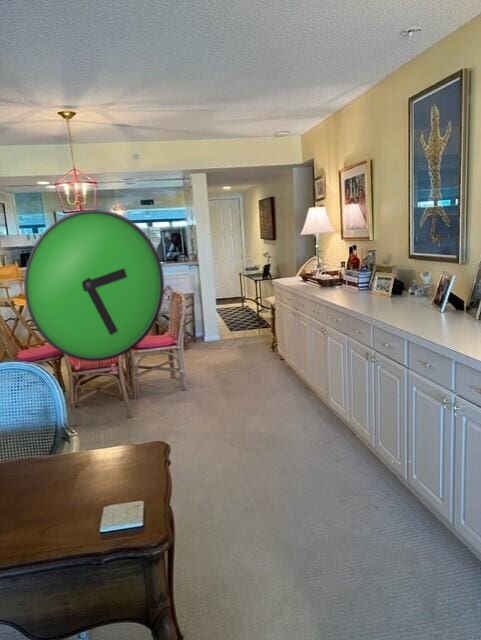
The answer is **2:25**
